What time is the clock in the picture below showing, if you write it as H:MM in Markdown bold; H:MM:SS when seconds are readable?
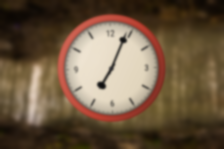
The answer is **7:04**
